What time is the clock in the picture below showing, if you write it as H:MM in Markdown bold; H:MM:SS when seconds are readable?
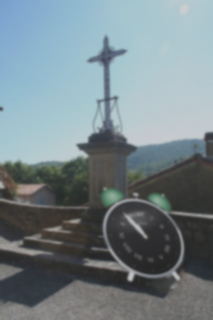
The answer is **10:54**
